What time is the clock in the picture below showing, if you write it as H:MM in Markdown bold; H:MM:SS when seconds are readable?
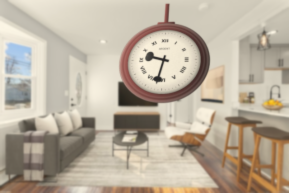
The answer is **9:32**
